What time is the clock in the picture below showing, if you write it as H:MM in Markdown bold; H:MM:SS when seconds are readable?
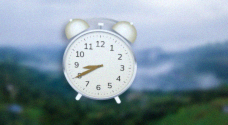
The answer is **8:40**
